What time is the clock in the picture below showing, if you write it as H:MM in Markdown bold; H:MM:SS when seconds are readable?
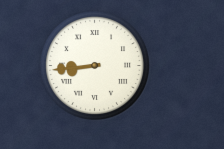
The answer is **8:44**
